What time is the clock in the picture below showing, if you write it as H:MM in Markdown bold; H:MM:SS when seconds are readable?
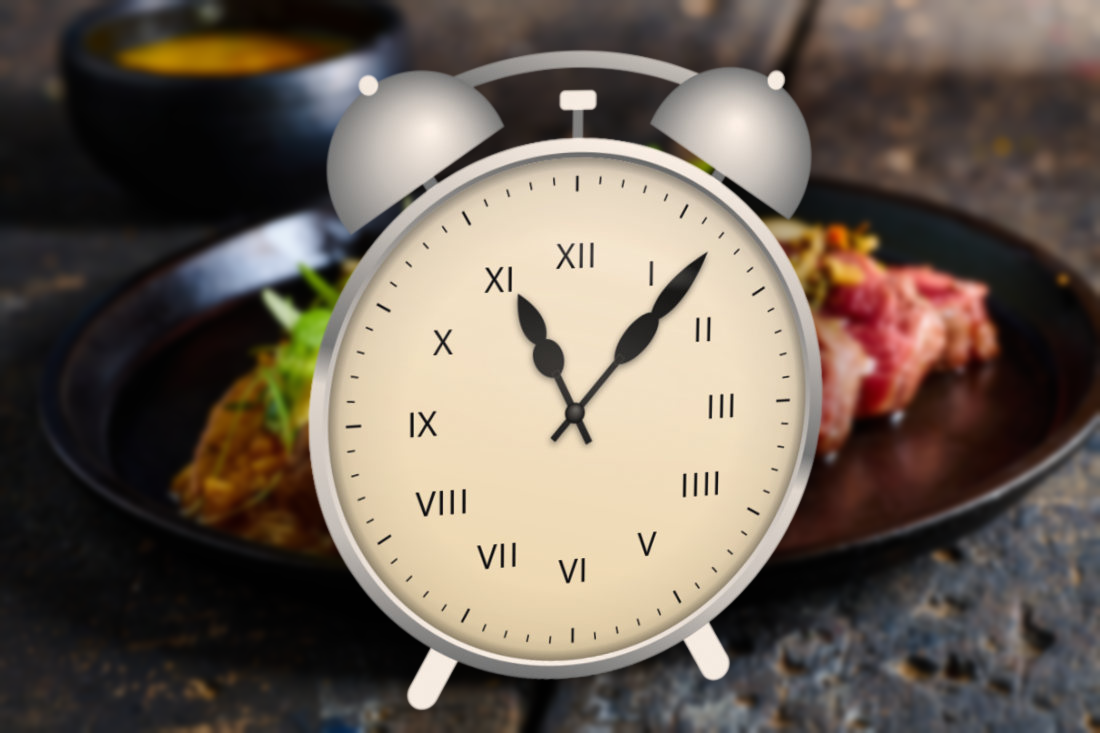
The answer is **11:07**
